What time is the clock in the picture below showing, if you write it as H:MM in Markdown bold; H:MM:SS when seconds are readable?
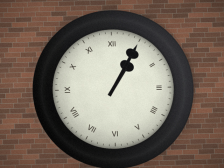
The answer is **1:05**
